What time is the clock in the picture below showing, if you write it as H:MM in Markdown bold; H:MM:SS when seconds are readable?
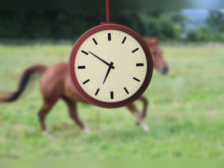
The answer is **6:51**
